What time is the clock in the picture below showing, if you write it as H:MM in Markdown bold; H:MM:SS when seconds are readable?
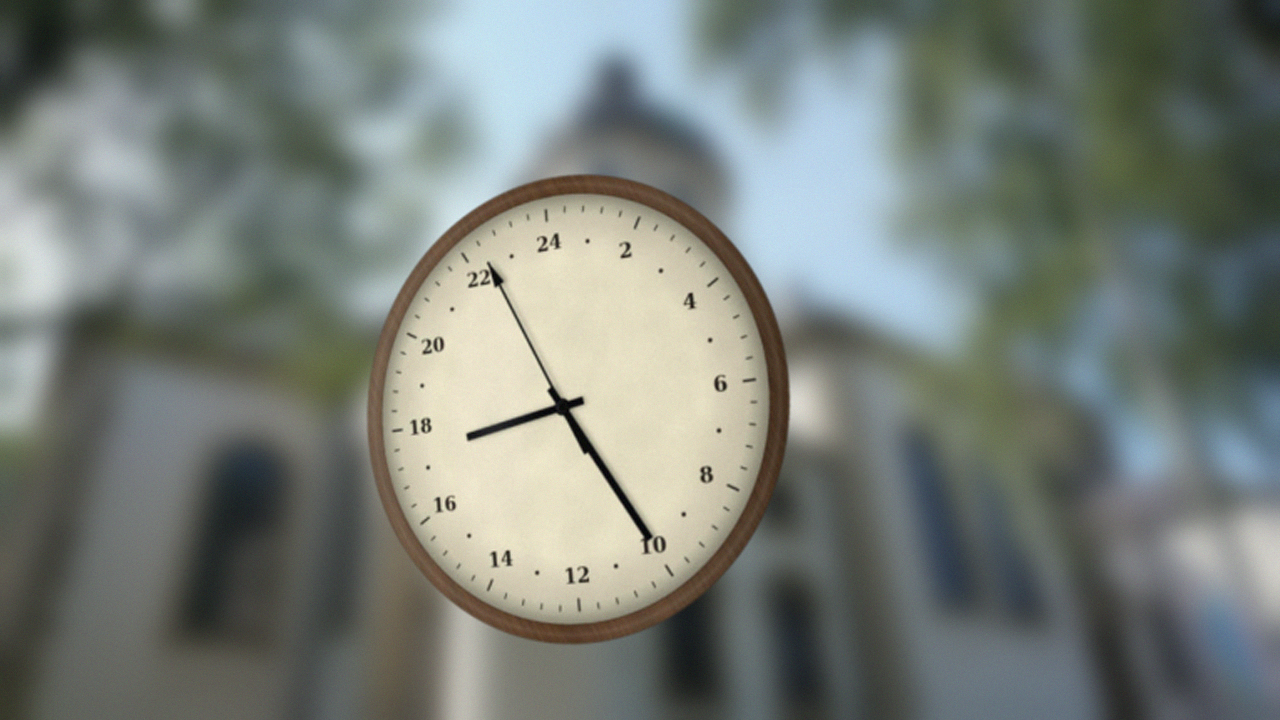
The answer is **17:24:56**
